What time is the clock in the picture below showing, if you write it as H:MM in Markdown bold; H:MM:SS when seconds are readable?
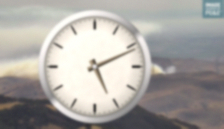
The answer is **5:11**
